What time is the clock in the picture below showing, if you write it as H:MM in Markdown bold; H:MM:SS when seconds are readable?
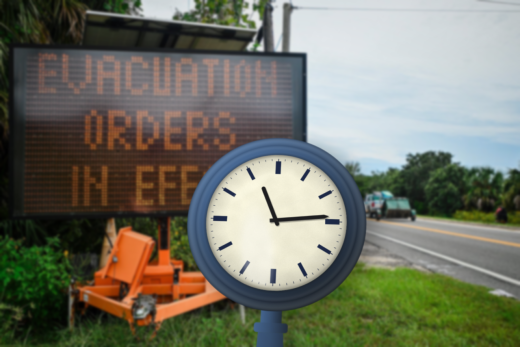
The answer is **11:14**
